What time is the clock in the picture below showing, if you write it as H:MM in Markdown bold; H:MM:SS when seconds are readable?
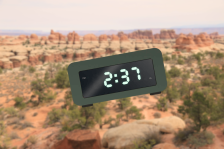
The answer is **2:37**
